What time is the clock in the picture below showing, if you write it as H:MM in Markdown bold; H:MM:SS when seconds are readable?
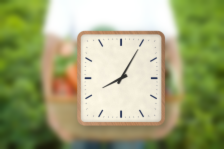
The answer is **8:05**
